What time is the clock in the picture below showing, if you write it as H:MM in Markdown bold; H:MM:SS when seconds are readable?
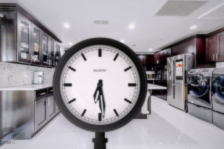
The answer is **6:29**
